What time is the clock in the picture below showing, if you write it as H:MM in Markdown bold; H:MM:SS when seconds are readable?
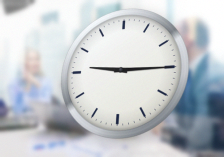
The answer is **9:15**
